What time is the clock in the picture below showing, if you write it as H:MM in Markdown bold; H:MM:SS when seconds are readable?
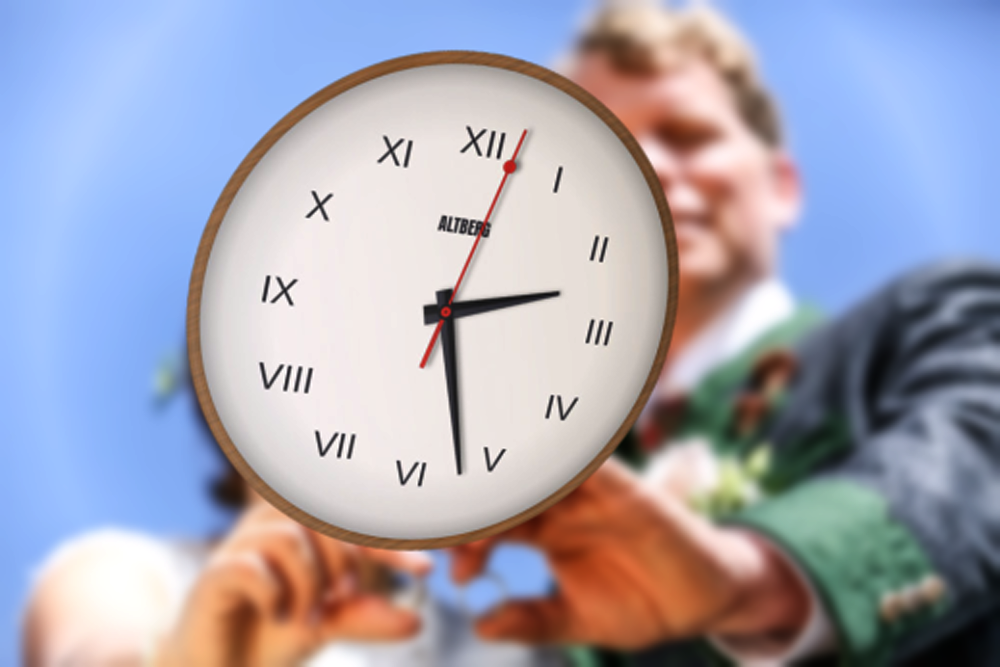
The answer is **2:27:02**
